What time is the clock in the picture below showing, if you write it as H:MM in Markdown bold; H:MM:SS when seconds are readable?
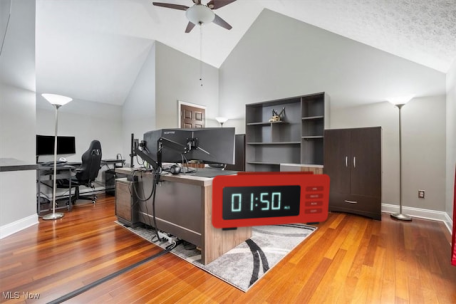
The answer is **1:50**
